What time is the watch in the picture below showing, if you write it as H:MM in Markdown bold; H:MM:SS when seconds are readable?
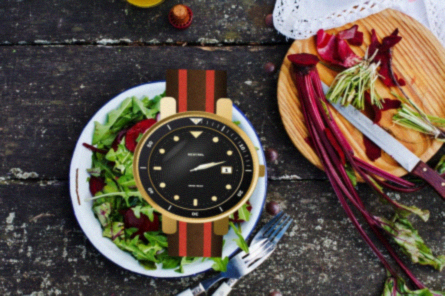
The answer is **2:12**
